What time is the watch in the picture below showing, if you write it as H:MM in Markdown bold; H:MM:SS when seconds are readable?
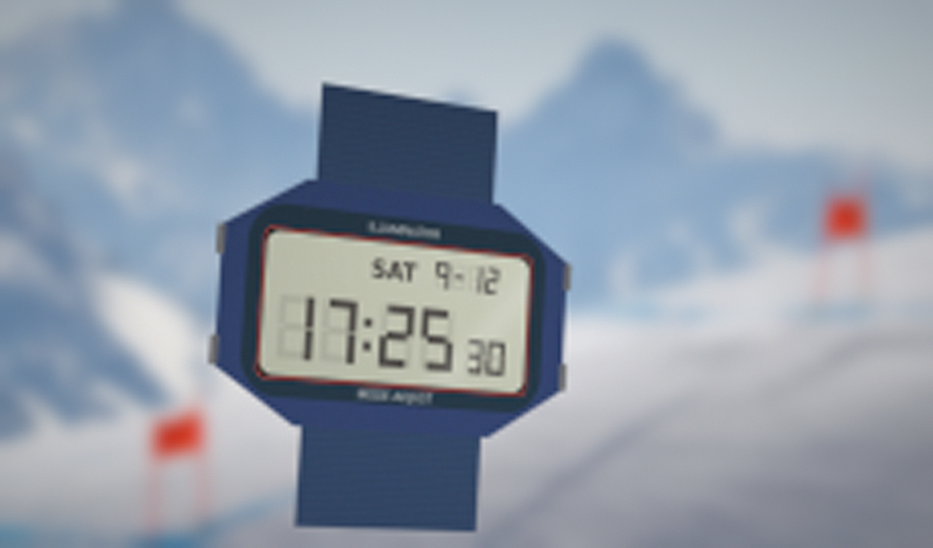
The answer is **17:25:30**
